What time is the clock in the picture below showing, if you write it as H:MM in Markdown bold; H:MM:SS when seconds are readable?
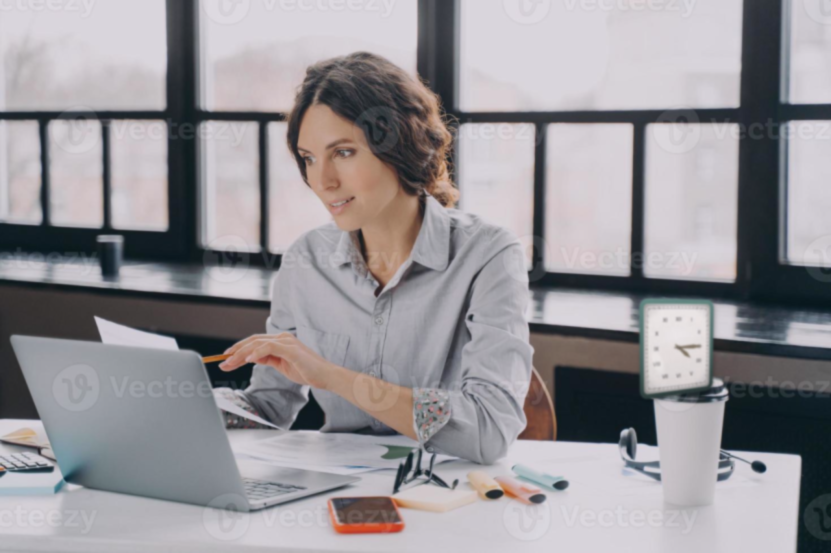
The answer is **4:15**
